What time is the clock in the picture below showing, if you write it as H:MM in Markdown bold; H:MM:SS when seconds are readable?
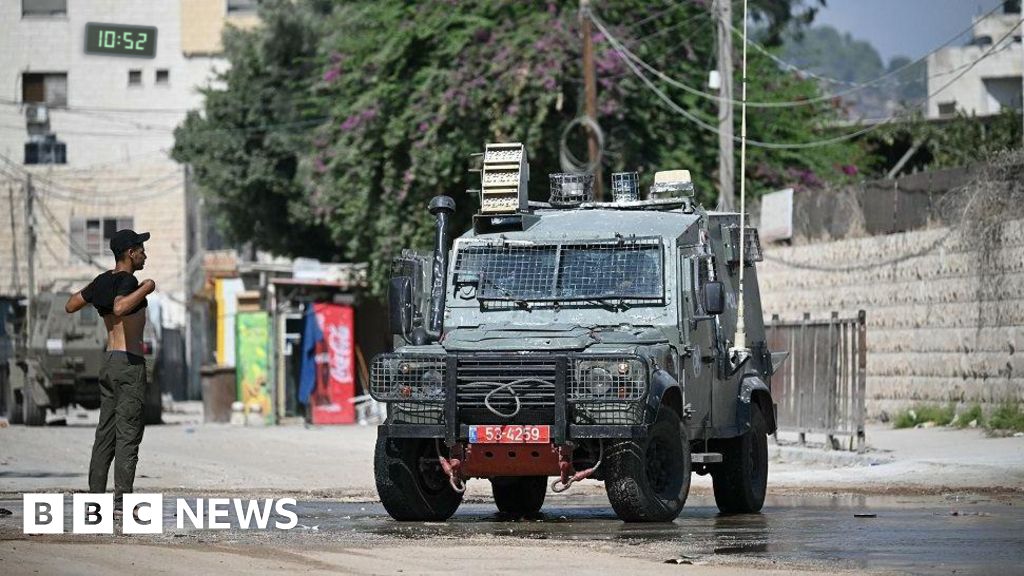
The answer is **10:52**
